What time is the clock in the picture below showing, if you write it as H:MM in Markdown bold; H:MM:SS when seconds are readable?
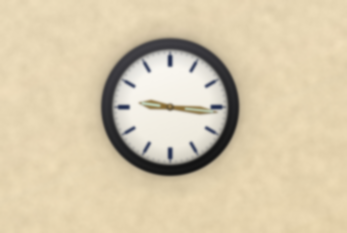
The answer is **9:16**
